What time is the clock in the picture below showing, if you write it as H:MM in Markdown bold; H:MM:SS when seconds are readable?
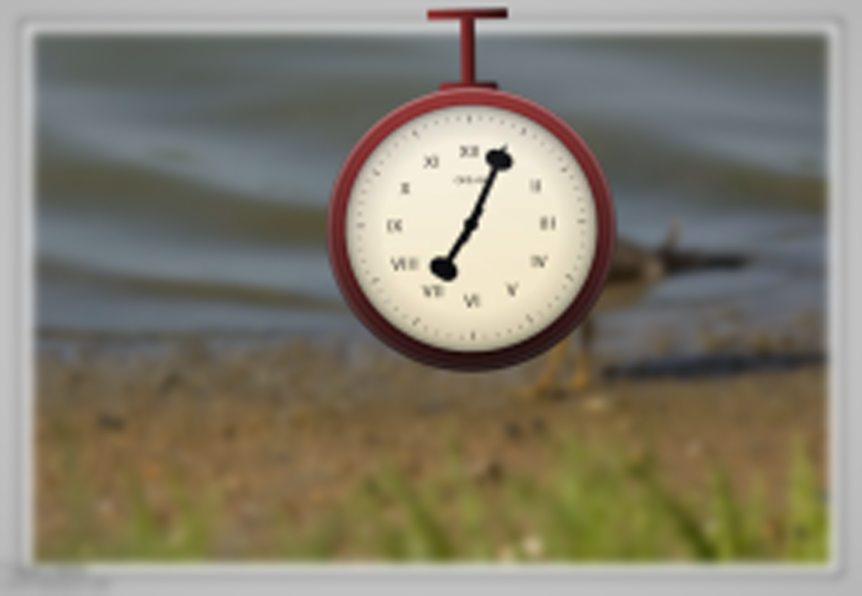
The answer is **7:04**
